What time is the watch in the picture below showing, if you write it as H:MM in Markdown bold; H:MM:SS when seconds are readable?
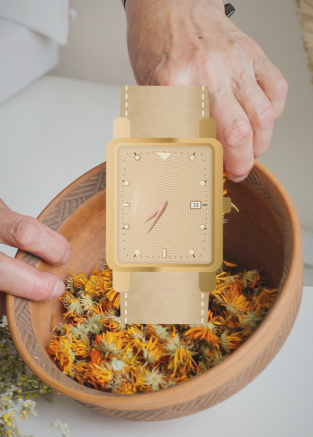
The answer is **7:35**
